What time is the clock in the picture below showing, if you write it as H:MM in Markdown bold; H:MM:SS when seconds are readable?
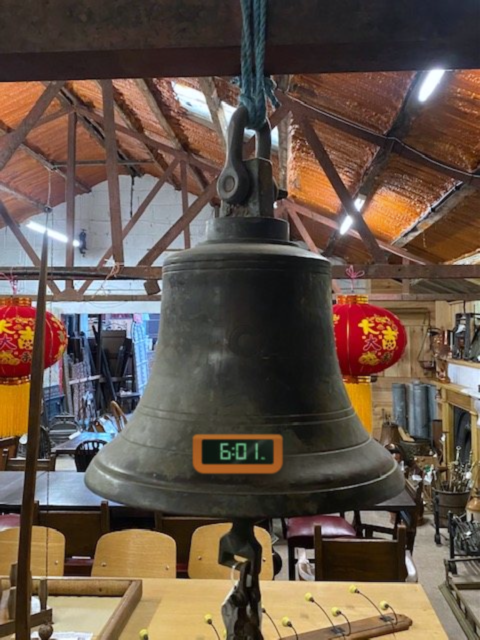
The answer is **6:01**
